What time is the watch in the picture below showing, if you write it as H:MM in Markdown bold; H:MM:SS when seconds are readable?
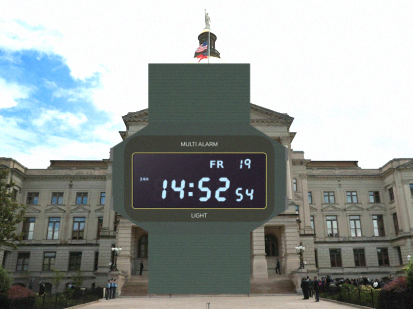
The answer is **14:52:54**
